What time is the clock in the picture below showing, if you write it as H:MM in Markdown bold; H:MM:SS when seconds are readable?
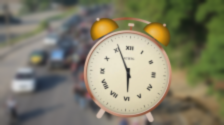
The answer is **5:56**
